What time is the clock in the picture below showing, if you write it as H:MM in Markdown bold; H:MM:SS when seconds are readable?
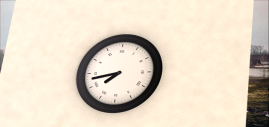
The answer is **7:43**
